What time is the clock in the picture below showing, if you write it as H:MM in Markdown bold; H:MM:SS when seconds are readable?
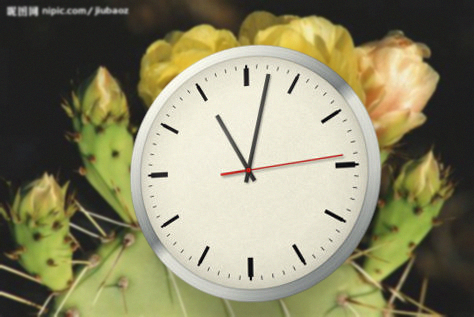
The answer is **11:02:14**
